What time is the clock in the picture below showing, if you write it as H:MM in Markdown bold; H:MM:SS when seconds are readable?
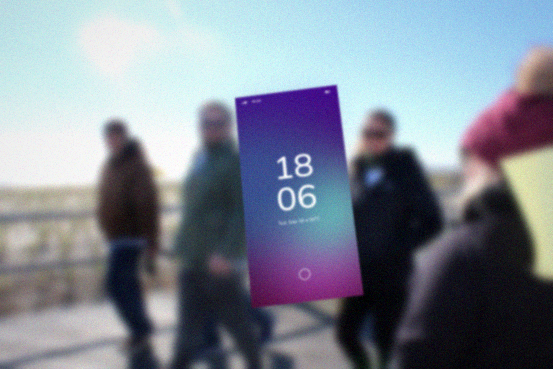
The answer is **18:06**
